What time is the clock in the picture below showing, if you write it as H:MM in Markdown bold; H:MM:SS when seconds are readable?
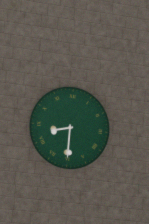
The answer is **8:30**
